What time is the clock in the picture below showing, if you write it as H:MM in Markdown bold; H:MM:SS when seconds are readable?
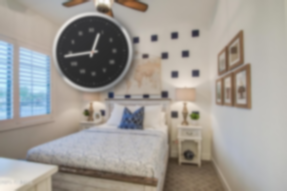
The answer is **12:44**
